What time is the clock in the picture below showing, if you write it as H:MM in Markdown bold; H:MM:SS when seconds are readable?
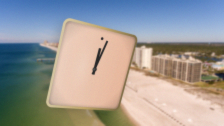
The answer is **12:02**
